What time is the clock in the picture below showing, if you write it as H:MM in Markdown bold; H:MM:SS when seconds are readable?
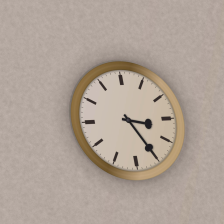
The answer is **3:25**
